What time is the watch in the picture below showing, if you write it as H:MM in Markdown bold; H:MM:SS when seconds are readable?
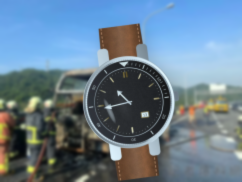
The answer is **10:44**
